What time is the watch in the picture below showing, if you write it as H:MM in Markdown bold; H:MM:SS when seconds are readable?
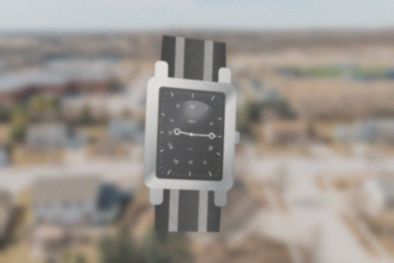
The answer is **9:15**
